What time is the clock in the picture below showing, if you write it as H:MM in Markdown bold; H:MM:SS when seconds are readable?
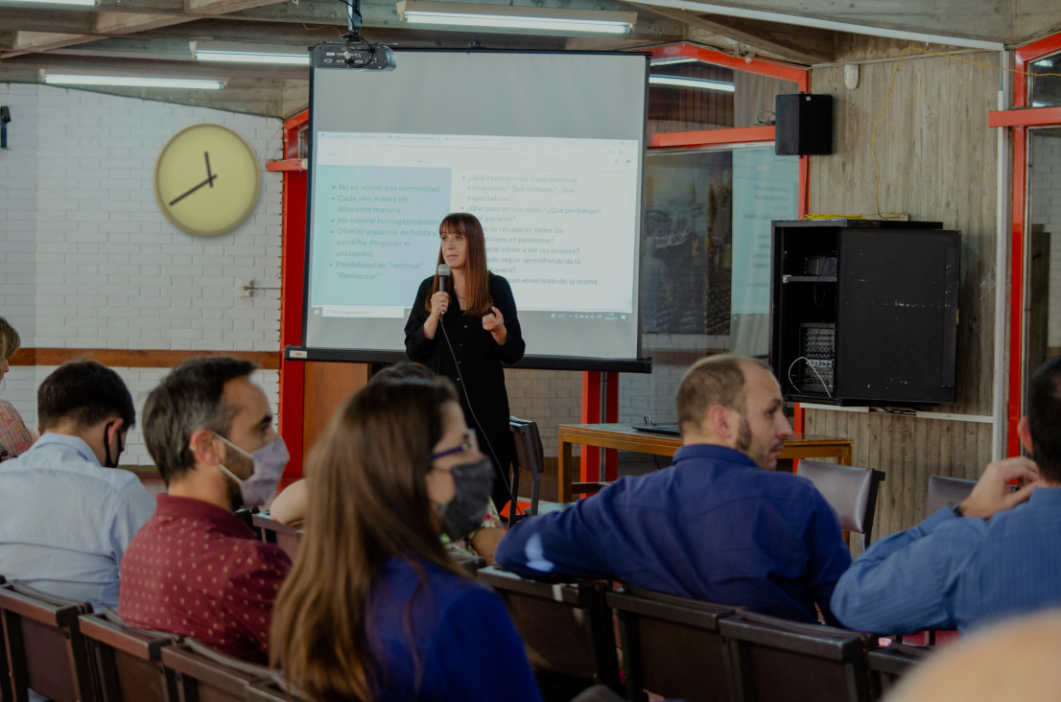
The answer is **11:40**
